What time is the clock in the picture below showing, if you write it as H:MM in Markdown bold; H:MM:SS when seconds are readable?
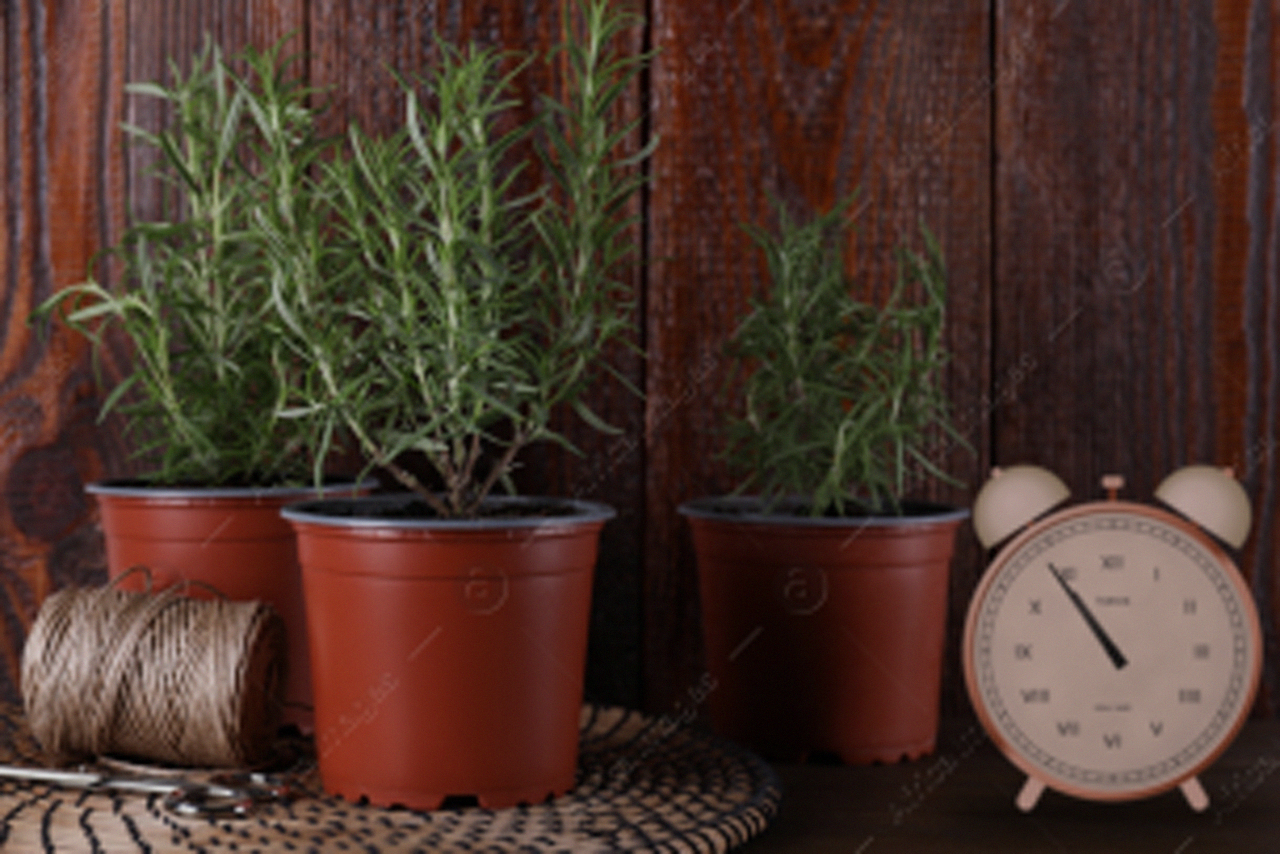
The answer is **10:54**
